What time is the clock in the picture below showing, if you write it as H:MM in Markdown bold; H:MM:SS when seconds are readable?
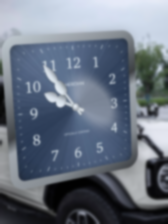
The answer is **9:54**
